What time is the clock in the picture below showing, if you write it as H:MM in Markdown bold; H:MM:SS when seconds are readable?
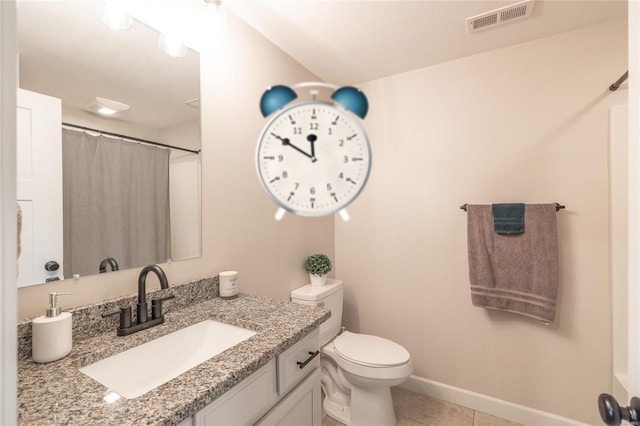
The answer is **11:50**
